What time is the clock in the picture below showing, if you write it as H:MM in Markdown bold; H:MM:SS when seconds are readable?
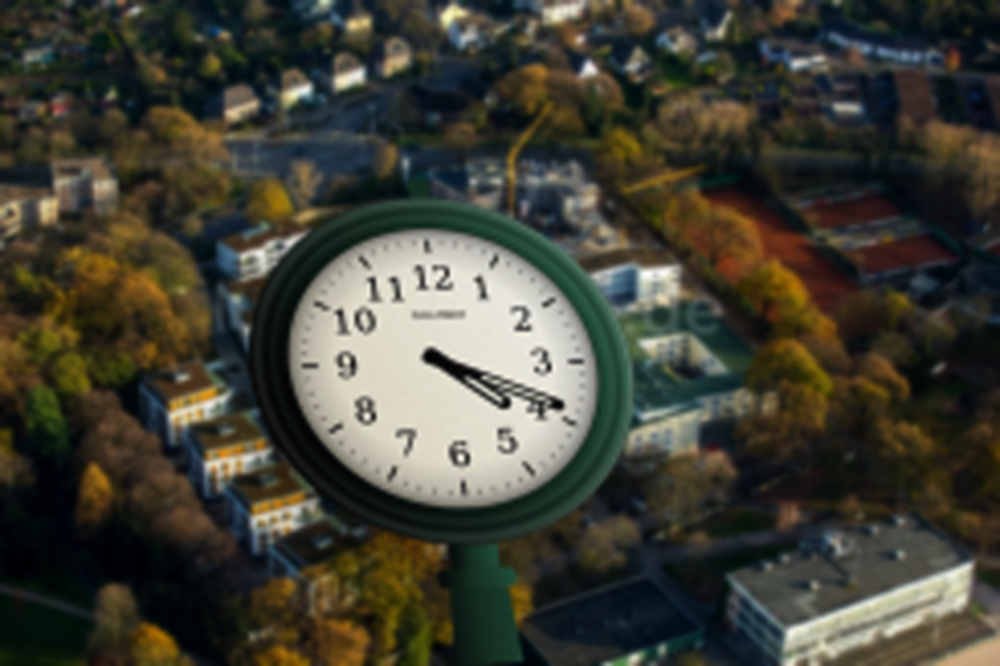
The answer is **4:19**
